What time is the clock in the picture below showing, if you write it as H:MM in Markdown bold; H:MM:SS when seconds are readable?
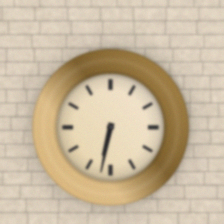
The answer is **6:32**
